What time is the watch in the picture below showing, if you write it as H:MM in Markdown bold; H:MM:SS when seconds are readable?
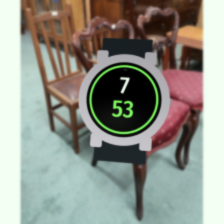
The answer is **7:53**
